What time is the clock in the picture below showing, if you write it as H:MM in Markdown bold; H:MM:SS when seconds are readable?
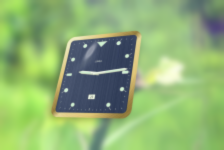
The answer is **9:14**
